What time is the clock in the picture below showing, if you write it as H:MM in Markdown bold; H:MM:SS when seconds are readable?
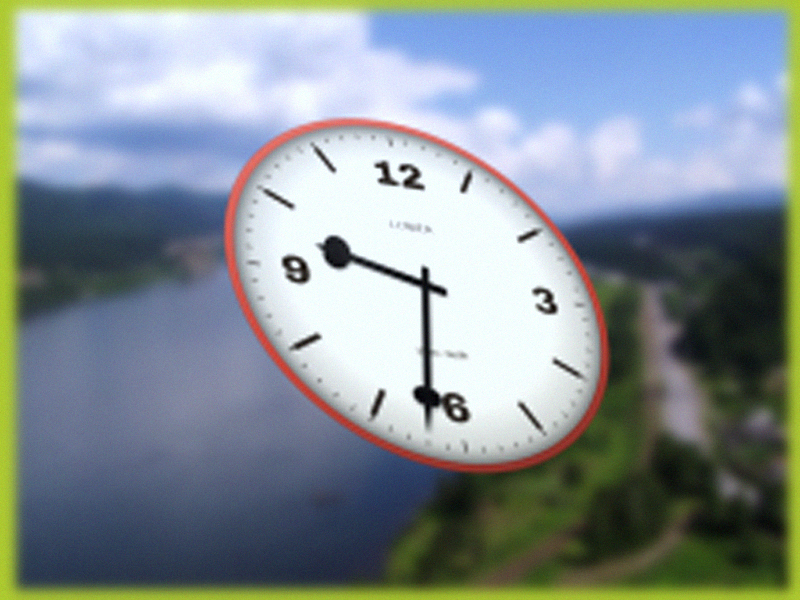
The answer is **9:32**
